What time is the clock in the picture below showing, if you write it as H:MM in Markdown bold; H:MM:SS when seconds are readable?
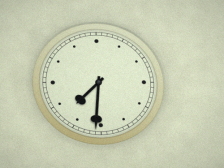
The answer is **7:31**
